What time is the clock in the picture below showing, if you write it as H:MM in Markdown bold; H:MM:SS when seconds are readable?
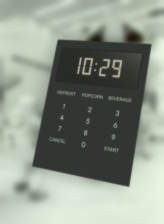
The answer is **10:29**
